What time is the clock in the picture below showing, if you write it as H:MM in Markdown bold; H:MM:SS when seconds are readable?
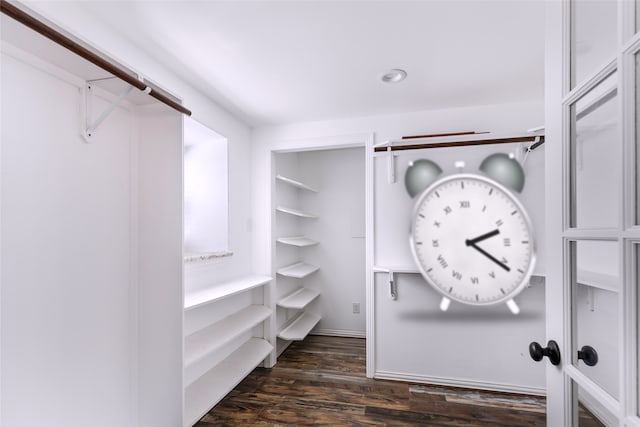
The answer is **2:21**
